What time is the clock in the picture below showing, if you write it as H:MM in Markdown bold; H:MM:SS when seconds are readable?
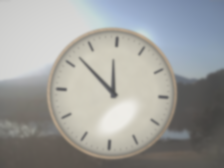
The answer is **11:52**
